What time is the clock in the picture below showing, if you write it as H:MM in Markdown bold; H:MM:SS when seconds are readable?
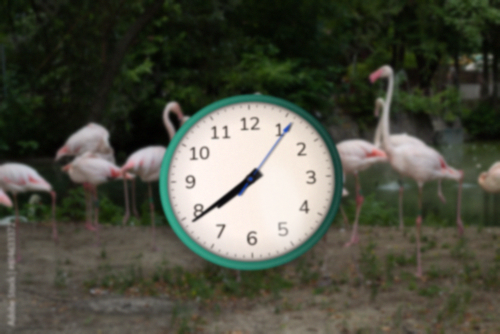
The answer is **7:39:06**
